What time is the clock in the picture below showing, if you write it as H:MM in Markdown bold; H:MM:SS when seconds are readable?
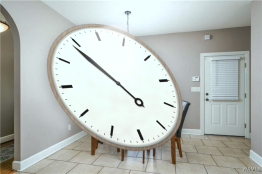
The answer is **4:54**
